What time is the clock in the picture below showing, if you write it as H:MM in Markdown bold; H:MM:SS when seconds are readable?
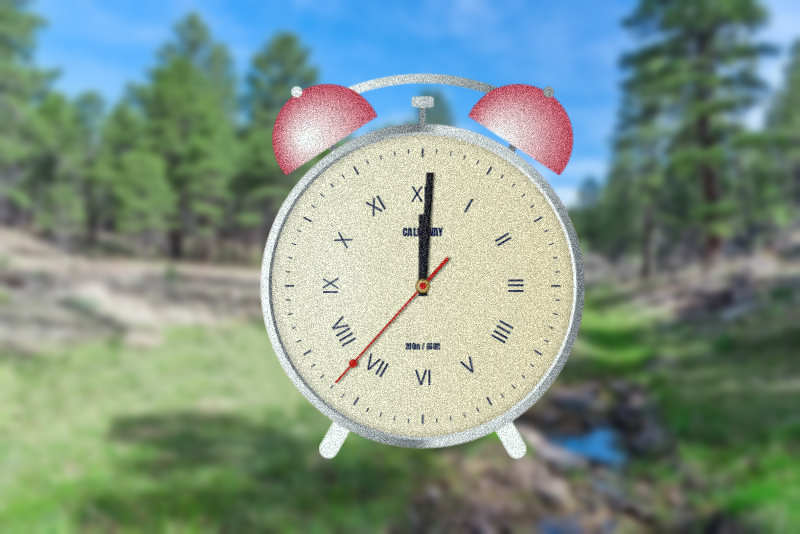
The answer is **12:00:37**
